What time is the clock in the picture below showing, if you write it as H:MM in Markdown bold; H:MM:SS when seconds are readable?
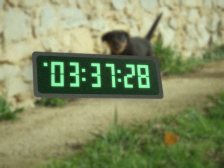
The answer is **3:37:28**
